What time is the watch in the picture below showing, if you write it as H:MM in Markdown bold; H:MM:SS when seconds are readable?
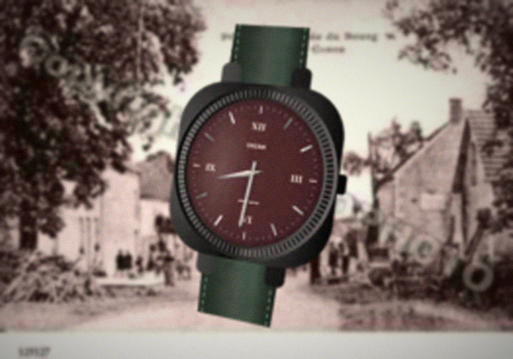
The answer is **8:31**
